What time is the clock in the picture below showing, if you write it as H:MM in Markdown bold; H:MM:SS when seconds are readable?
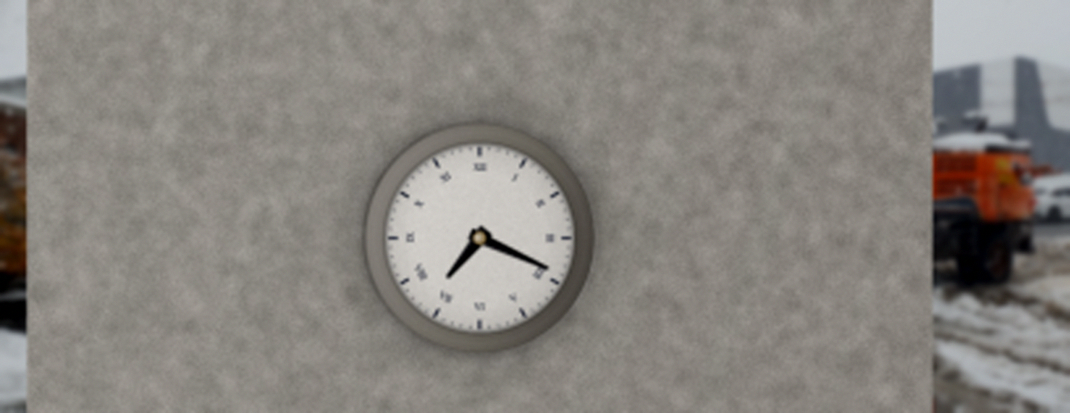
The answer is **7:19**
